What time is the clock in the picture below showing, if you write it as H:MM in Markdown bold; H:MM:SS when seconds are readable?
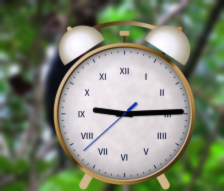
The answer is **9:14:38**
